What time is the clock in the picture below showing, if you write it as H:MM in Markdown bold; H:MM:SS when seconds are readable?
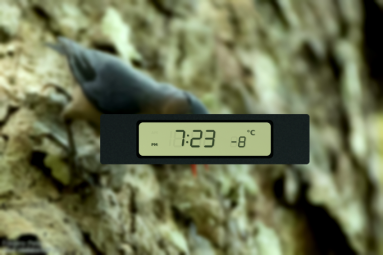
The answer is **7:23**
